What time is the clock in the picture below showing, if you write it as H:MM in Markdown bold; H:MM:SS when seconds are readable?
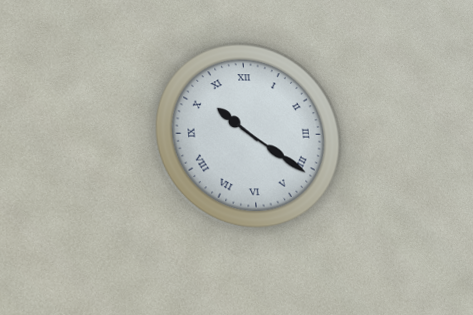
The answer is **10:21**
